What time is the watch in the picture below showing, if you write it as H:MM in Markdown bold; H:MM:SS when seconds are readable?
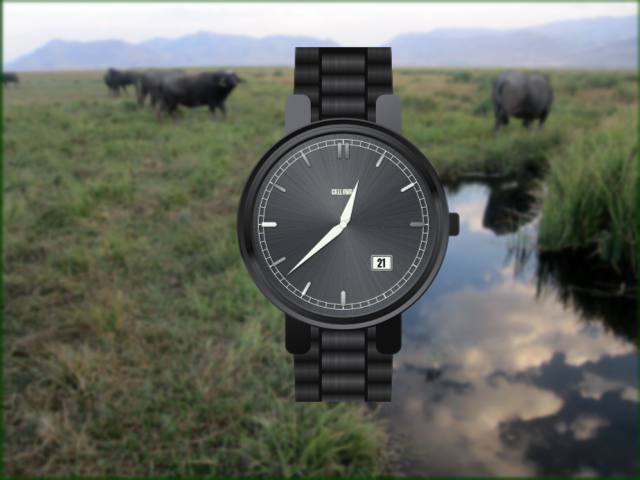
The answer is **12:38**
